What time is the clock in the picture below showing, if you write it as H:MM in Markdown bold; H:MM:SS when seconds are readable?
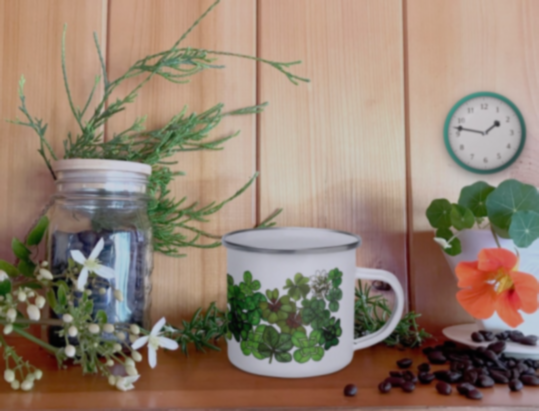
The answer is **1:47**
